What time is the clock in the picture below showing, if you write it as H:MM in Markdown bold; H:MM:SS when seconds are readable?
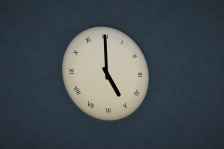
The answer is **5:00**
